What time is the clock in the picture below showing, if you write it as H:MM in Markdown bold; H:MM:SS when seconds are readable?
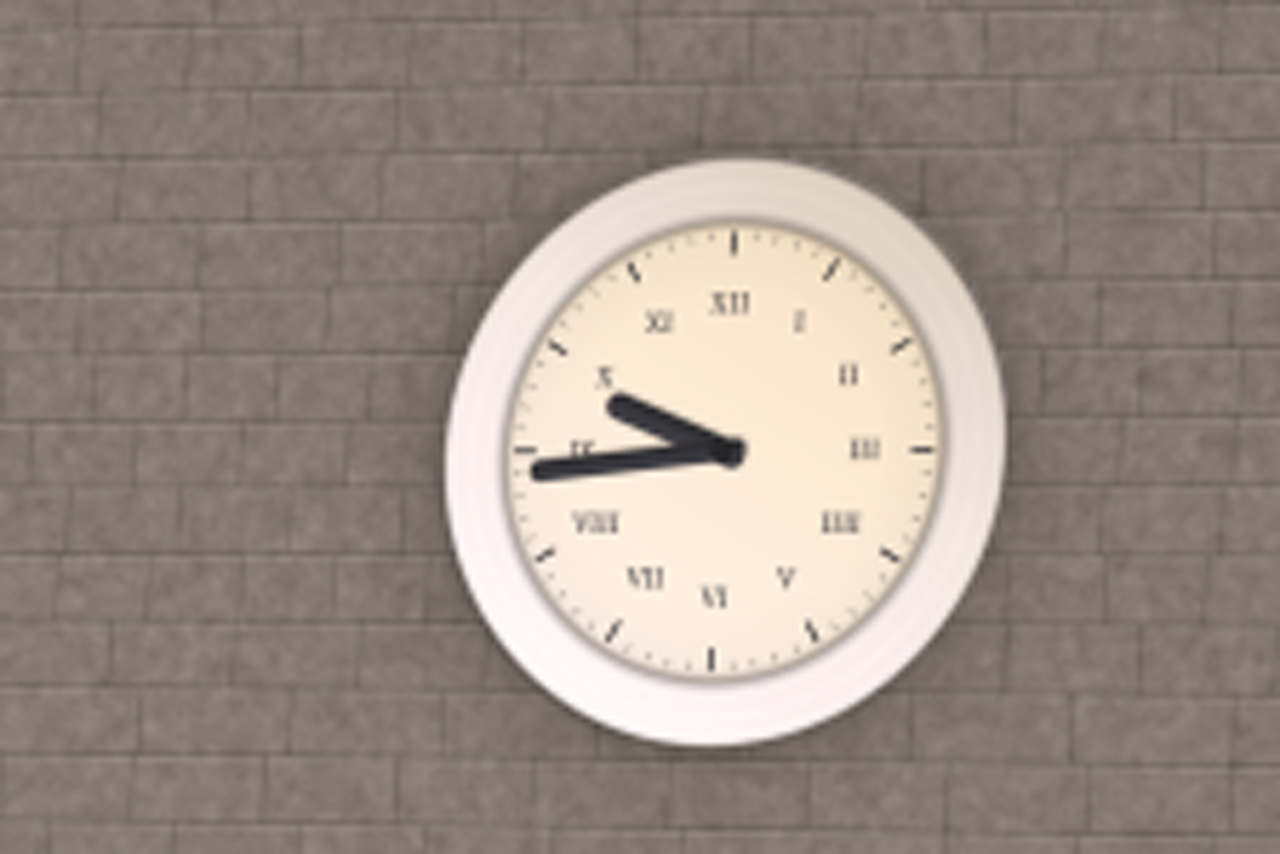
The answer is **9:44**
